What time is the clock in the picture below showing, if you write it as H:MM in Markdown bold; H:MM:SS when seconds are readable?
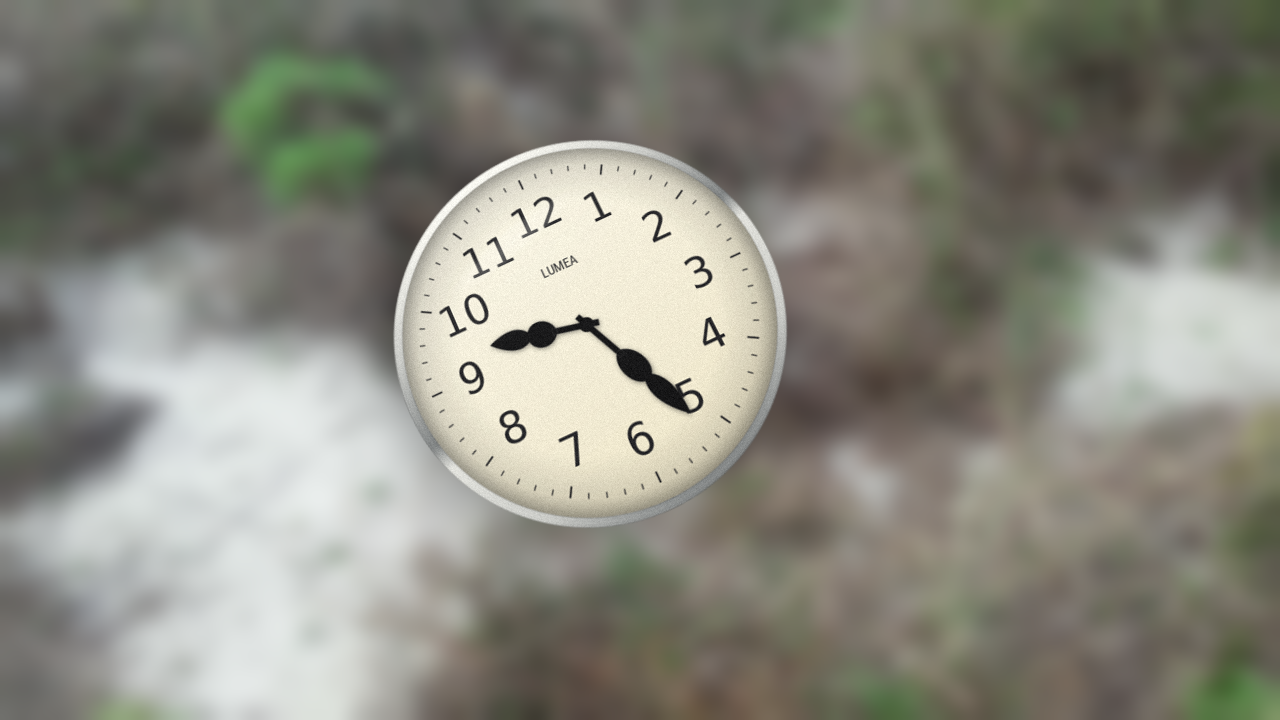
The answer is **9:26**
